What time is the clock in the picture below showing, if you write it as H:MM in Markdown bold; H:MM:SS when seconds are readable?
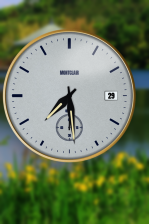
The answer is **7:29**
